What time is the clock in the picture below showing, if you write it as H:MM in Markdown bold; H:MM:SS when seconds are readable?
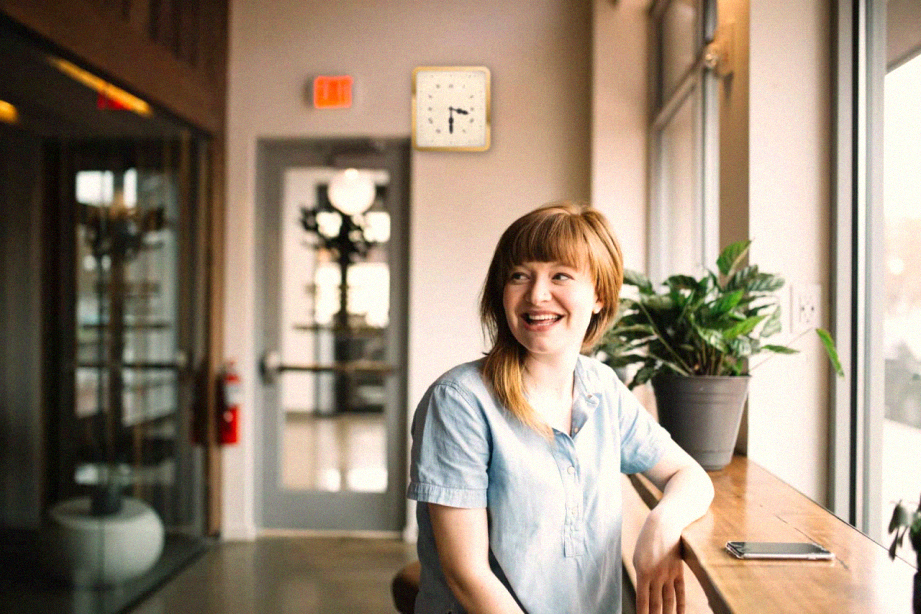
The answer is **3:30**
